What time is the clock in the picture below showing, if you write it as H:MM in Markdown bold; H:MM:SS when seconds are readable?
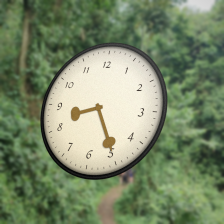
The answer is **8:25**
